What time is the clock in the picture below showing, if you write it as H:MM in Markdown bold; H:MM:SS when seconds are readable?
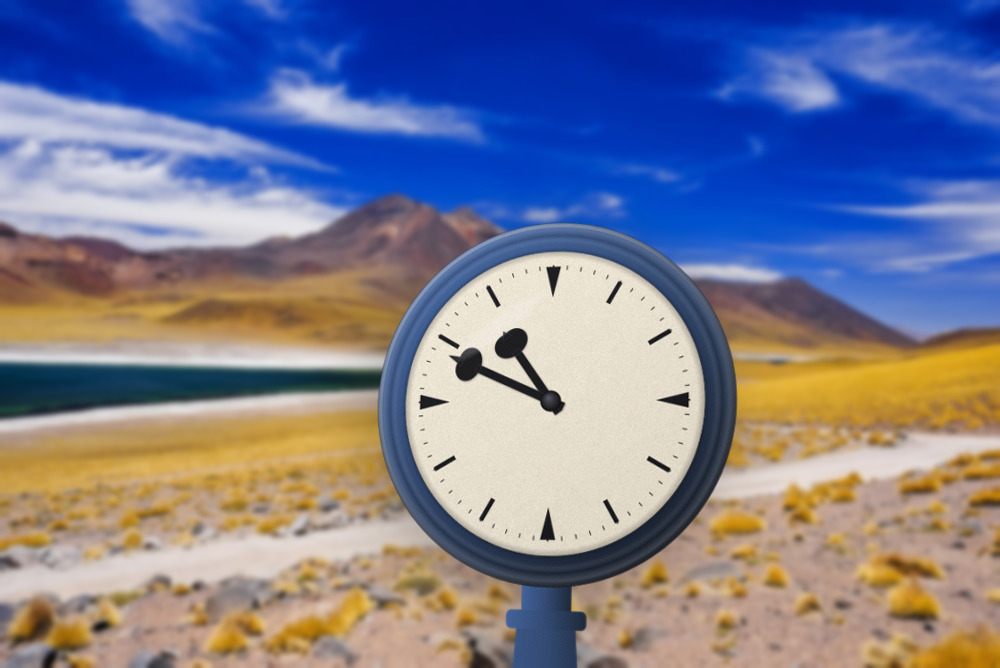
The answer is **10:49**
